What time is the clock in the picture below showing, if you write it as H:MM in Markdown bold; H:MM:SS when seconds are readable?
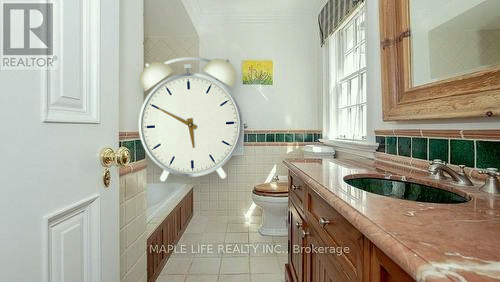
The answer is **5:50**
